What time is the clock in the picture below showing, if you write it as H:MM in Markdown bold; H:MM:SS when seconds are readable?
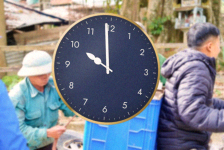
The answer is **9:59**
